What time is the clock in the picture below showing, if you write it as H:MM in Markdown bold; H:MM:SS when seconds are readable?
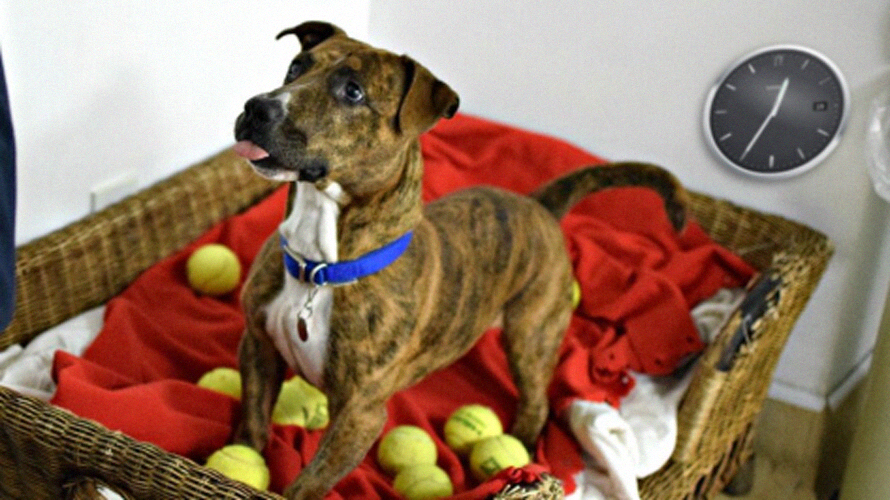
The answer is **12:35**
